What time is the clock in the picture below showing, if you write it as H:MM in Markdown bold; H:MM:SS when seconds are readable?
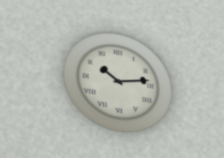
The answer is **10:13**
